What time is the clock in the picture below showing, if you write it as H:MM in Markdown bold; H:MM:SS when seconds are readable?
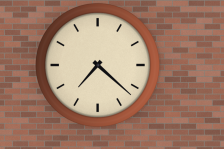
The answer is **7:22**
